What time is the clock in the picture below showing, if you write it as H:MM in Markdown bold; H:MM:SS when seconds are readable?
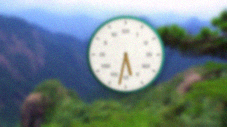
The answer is **5:32**
